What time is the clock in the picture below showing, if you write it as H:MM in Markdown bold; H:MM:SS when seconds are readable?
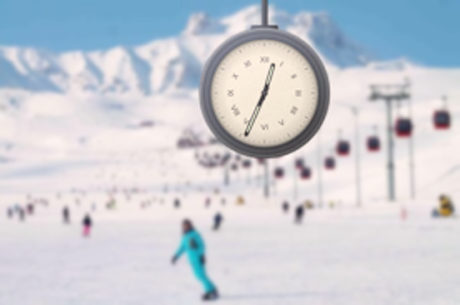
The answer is **12:34**
